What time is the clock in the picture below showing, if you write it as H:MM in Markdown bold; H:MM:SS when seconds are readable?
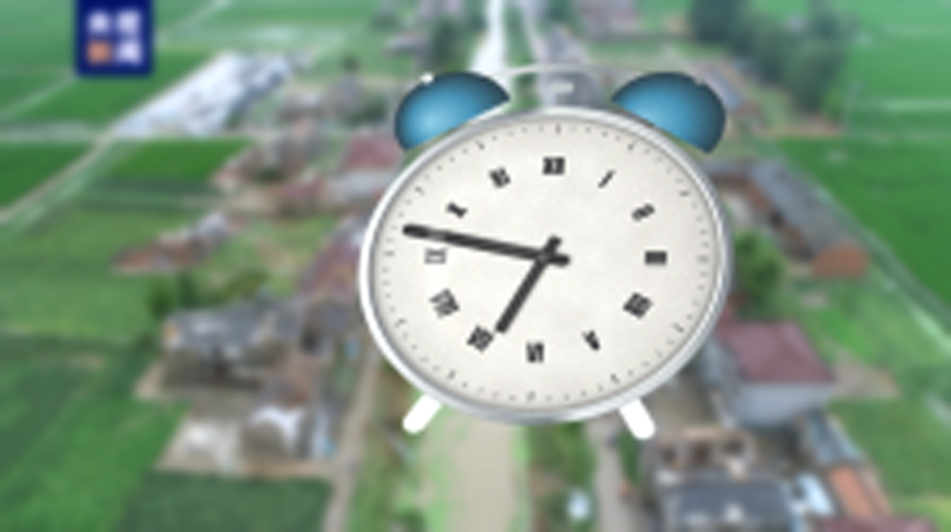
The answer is **6:47**
